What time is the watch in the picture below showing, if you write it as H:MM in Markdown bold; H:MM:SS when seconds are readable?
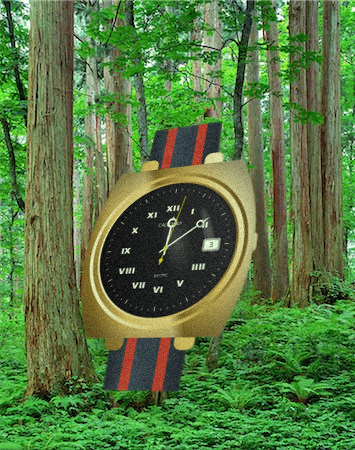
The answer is **12:09:02**
